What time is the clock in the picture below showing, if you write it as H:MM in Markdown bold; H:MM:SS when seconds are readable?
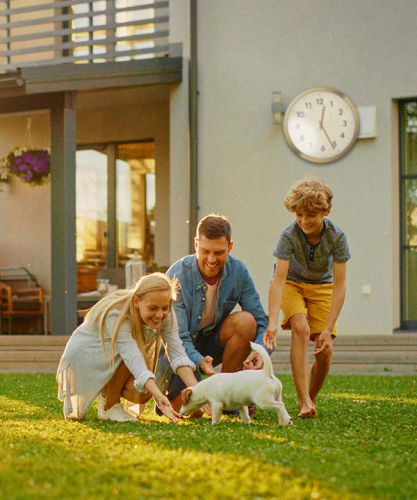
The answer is **12:26**
